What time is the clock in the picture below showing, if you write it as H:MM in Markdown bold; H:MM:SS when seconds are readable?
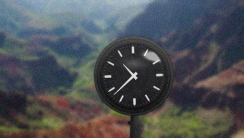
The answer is **10:38**
